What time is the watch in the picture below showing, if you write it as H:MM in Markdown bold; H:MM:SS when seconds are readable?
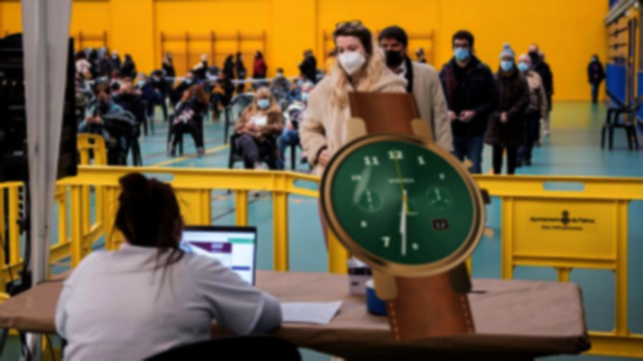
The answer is **6:32**
